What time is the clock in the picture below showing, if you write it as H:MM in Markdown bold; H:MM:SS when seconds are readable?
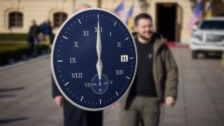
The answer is **6:00**
